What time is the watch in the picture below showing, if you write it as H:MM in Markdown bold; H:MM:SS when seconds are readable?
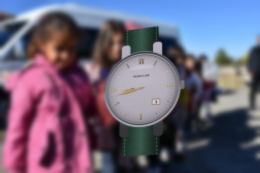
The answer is **8:43**
